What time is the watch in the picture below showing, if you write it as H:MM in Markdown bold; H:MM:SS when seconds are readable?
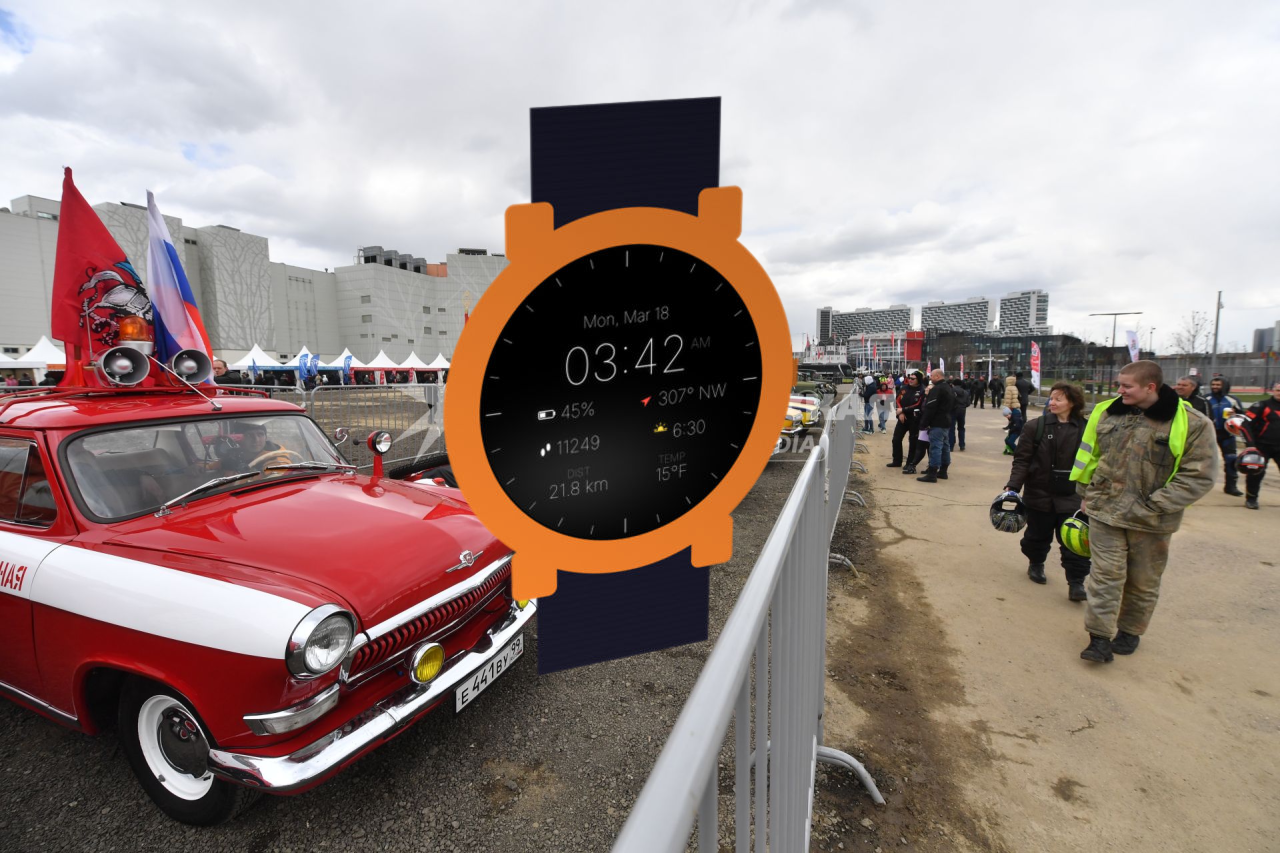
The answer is **3:42**
